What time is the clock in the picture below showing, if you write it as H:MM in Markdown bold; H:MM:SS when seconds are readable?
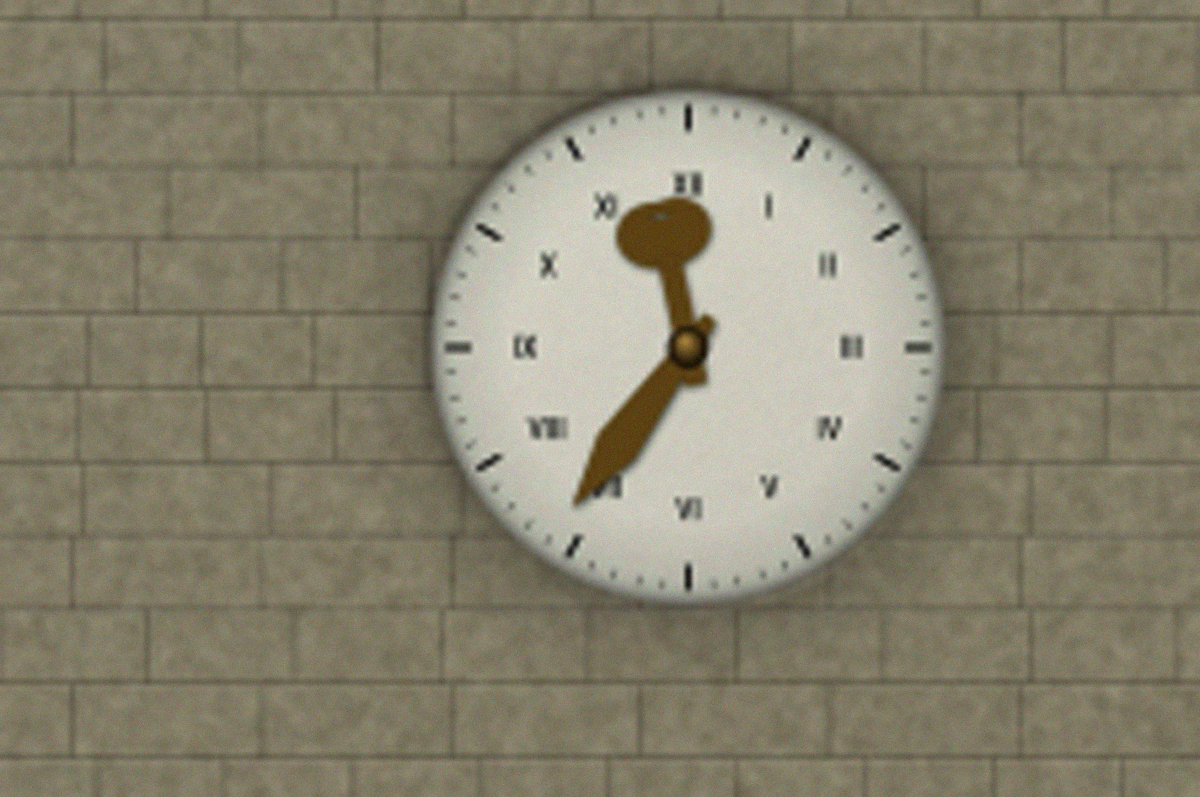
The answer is **11:36**
